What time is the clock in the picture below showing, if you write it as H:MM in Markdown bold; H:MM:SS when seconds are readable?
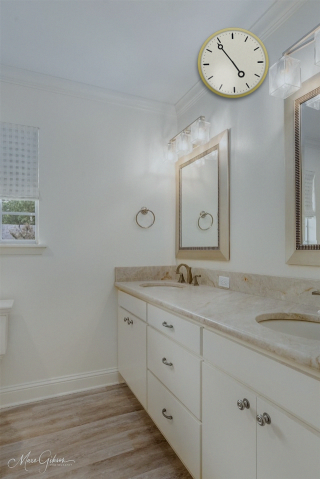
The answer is **4:54**
